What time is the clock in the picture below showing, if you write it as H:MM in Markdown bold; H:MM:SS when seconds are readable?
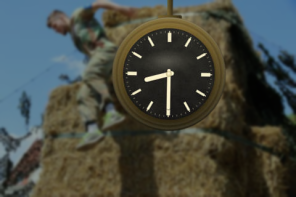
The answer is **8:30**
